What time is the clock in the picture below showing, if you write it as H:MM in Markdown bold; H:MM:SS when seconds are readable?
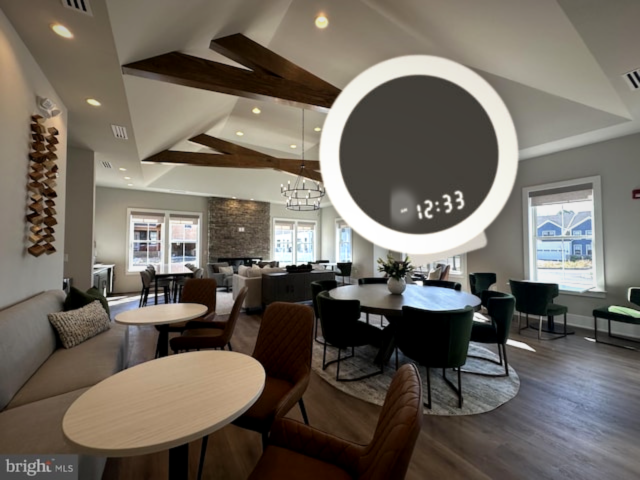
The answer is **12:33**
